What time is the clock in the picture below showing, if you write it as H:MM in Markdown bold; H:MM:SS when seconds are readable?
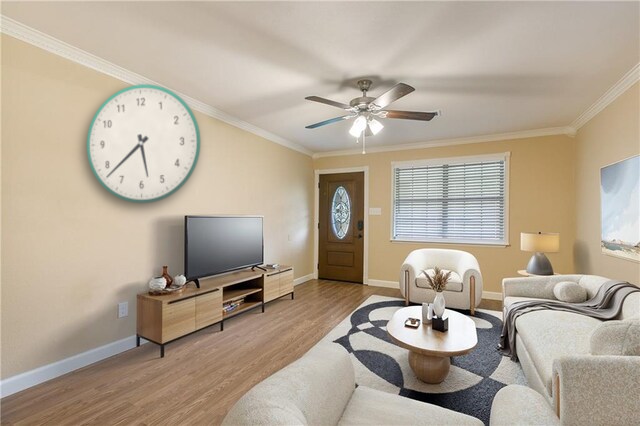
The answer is **5:38**
